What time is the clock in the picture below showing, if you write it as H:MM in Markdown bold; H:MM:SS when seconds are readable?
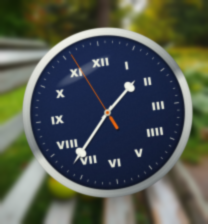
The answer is **1:36:56**
